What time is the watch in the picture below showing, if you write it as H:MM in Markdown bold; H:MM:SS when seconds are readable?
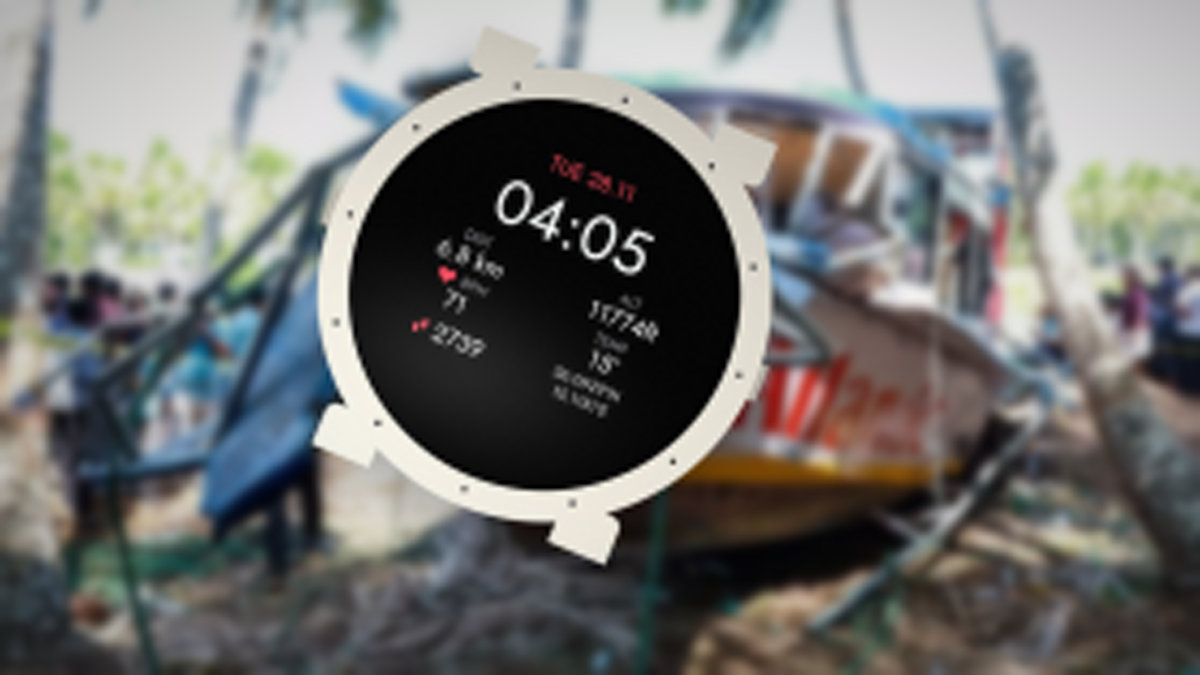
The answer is **4:05**
